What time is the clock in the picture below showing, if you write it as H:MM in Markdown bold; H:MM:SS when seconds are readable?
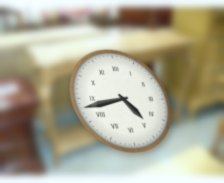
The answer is **4:43**
